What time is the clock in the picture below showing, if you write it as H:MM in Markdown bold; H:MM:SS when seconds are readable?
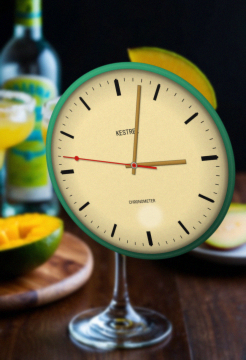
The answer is **3:02:47**
